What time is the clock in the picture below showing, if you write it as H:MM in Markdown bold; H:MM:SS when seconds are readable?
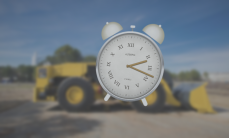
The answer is **2:18**
